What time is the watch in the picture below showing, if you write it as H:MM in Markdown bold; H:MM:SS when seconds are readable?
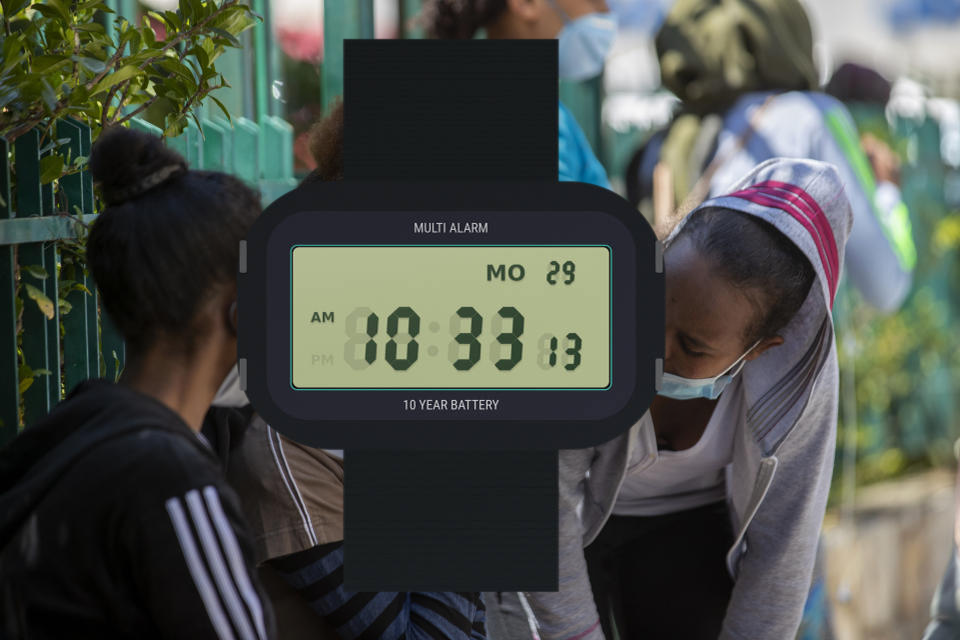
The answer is **10:33:13**
